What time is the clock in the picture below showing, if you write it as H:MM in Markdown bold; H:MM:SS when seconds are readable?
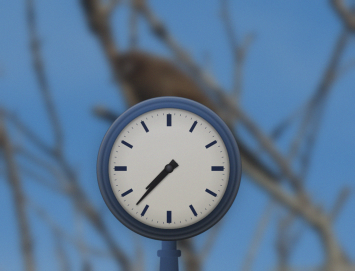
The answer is **7:37**
